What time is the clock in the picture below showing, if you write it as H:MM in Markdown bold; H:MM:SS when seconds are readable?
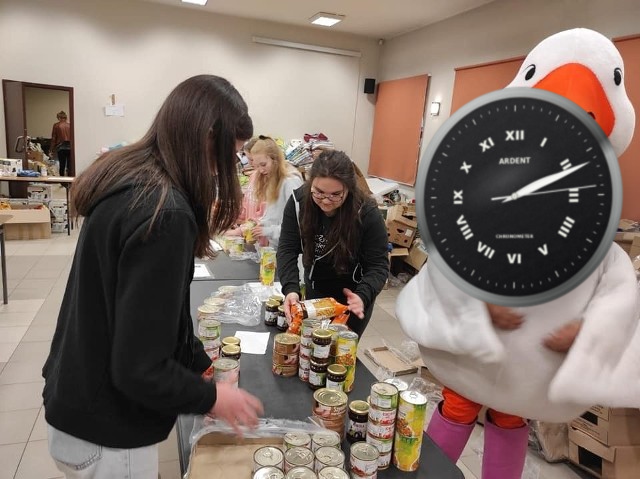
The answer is **2:11:14**
